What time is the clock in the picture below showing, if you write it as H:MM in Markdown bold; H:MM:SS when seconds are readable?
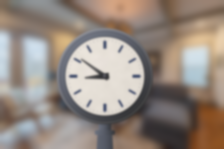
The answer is **8:51**
